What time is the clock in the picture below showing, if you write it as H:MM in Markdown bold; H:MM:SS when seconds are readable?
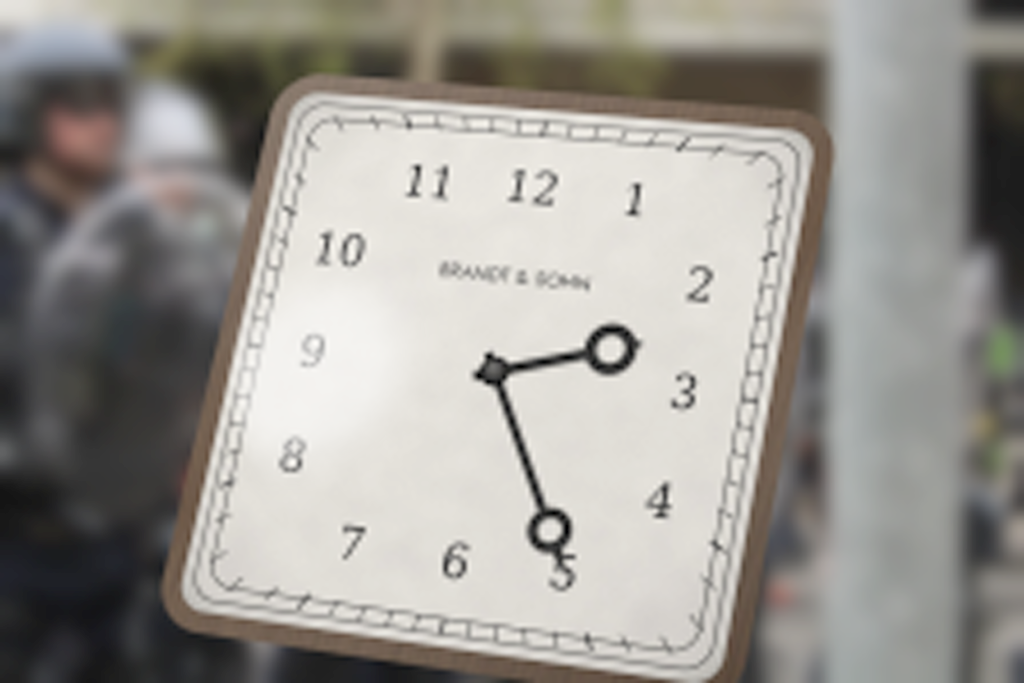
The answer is **2:25**
